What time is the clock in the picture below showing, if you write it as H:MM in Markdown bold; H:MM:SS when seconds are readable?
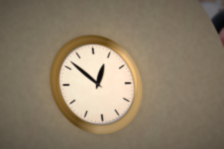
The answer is **12:52**
